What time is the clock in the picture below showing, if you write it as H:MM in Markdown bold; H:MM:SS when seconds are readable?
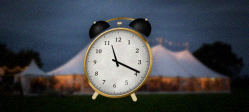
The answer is **11:19**
